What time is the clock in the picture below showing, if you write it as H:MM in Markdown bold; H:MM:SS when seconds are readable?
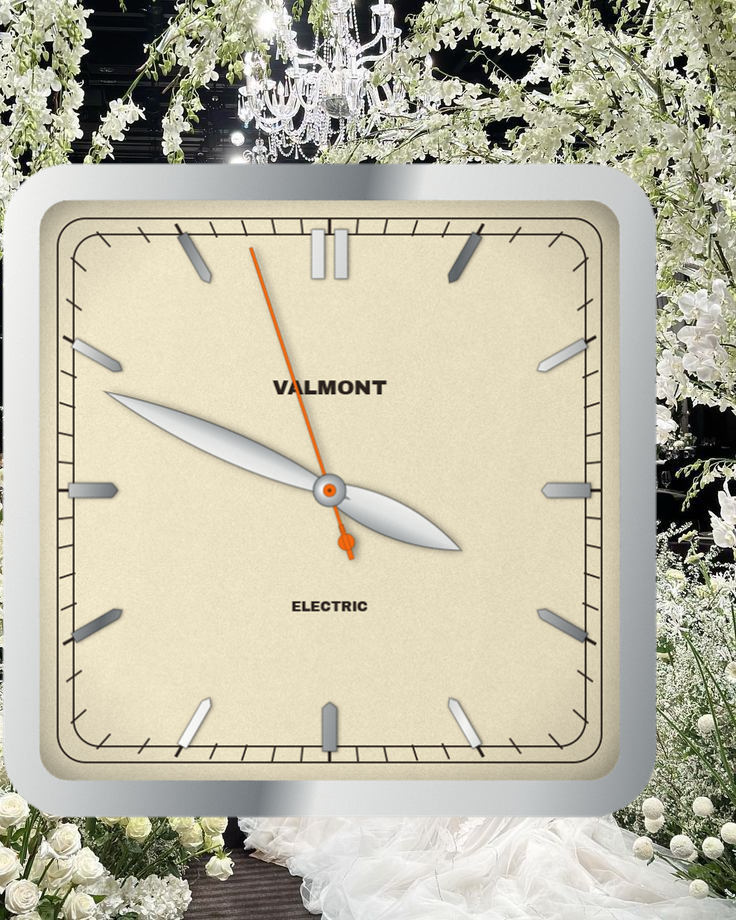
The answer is **3:48:57**
